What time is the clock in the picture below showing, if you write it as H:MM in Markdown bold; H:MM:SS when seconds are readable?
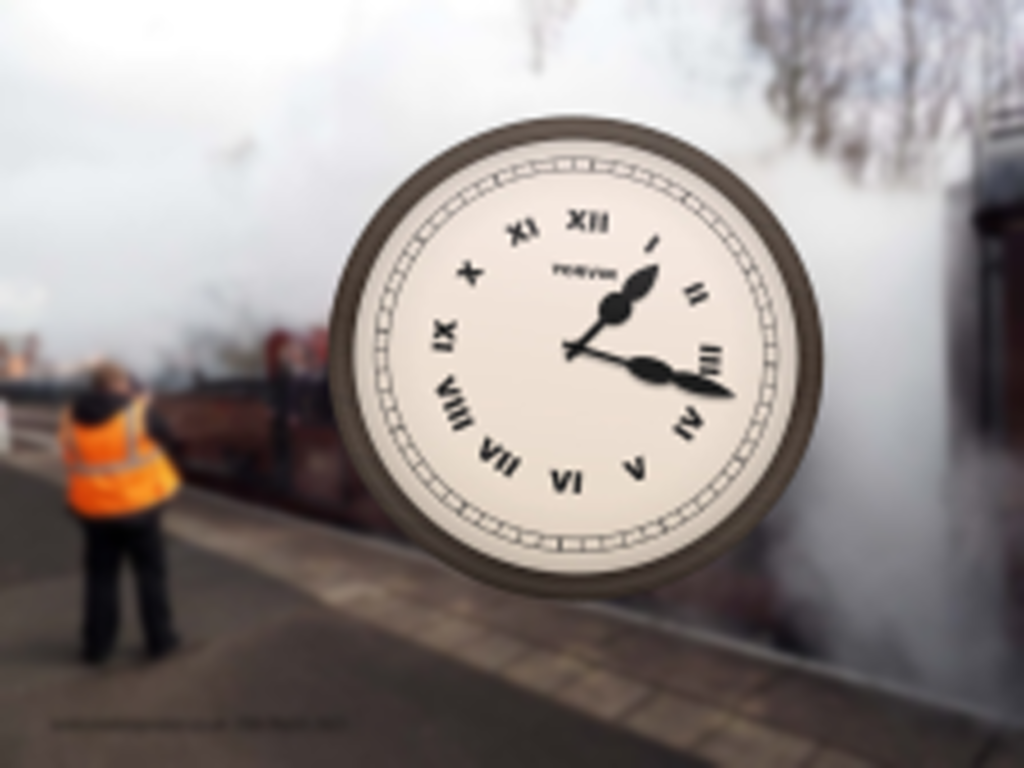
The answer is **1:17**
